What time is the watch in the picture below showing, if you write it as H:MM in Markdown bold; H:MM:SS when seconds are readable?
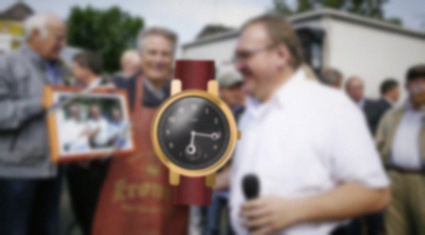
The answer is **6:16**
